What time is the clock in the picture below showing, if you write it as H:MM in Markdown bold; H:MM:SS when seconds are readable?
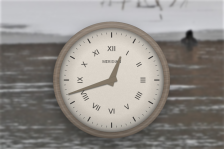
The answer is **12:42**
